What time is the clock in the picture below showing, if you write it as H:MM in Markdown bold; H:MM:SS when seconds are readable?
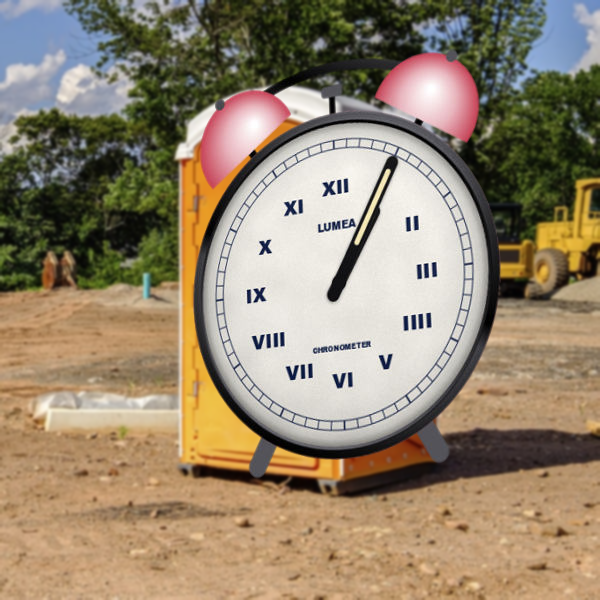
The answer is **1:05**
